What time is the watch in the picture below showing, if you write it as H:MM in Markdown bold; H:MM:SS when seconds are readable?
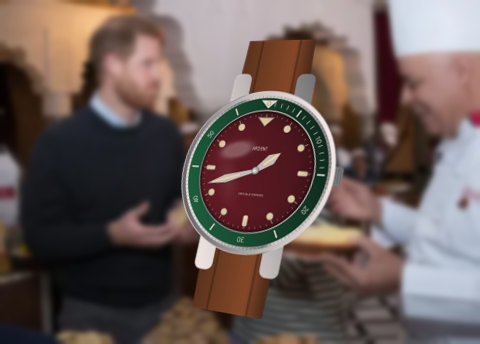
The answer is **1:42**
